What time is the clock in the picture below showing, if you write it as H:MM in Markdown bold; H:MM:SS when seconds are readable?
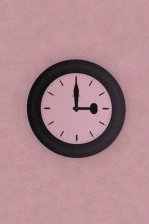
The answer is **3:00**
